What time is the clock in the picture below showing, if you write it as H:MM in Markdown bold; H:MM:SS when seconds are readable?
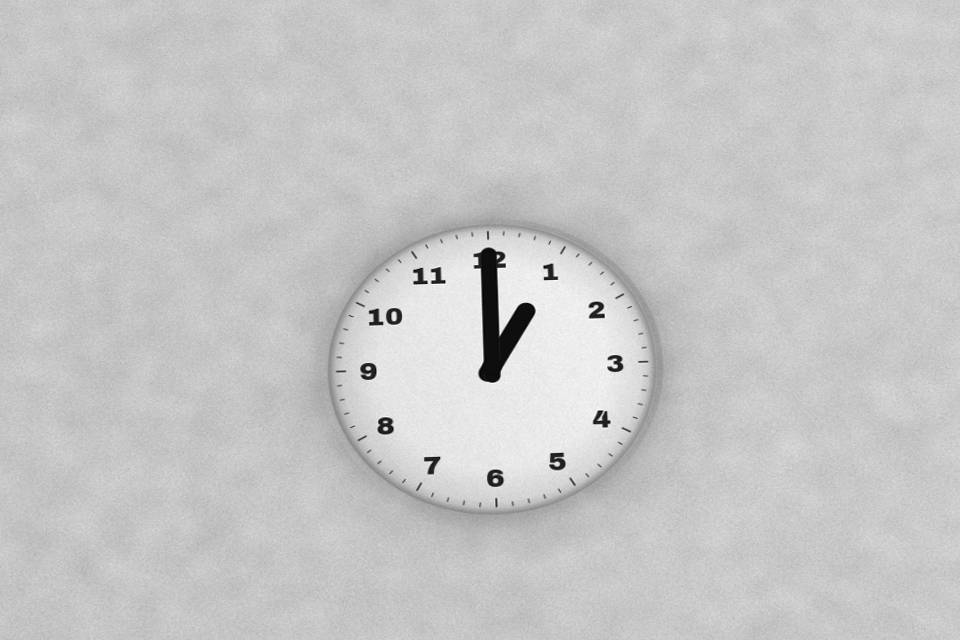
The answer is **1:00**
